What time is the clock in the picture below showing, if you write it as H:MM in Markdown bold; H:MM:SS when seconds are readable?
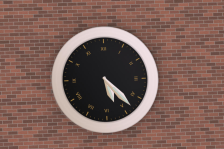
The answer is **5:23**
